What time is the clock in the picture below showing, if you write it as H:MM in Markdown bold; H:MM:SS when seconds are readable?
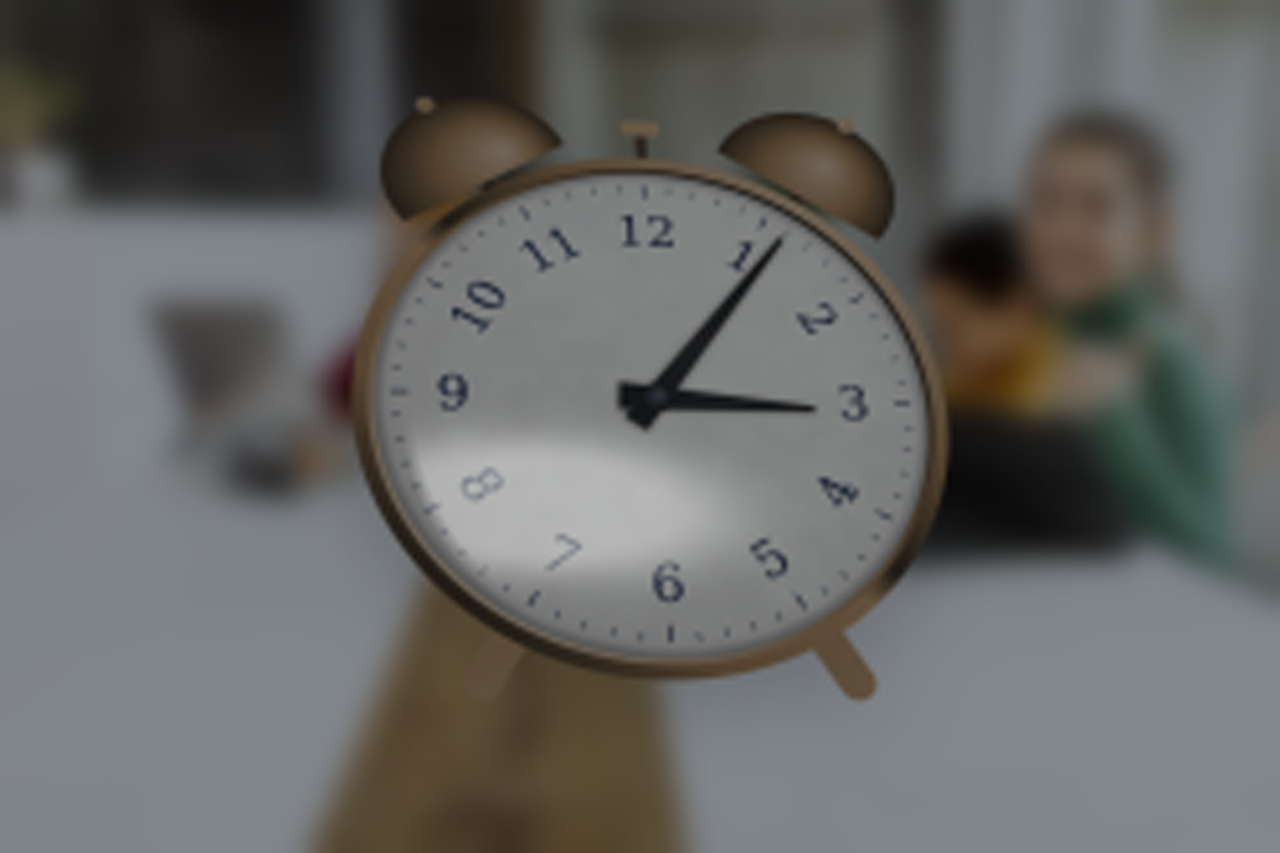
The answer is **3:06**
